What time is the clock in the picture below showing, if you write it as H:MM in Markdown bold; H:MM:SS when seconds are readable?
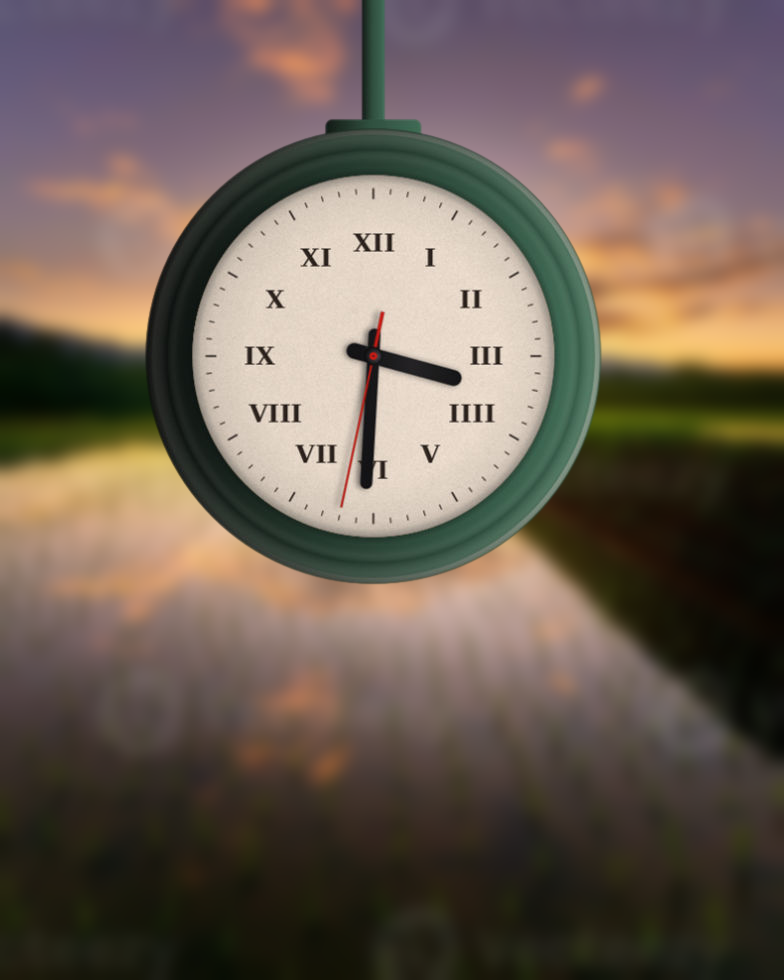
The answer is **3:30:32**
